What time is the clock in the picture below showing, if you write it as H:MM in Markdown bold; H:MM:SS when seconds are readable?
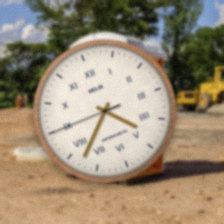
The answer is **4:37:45**
